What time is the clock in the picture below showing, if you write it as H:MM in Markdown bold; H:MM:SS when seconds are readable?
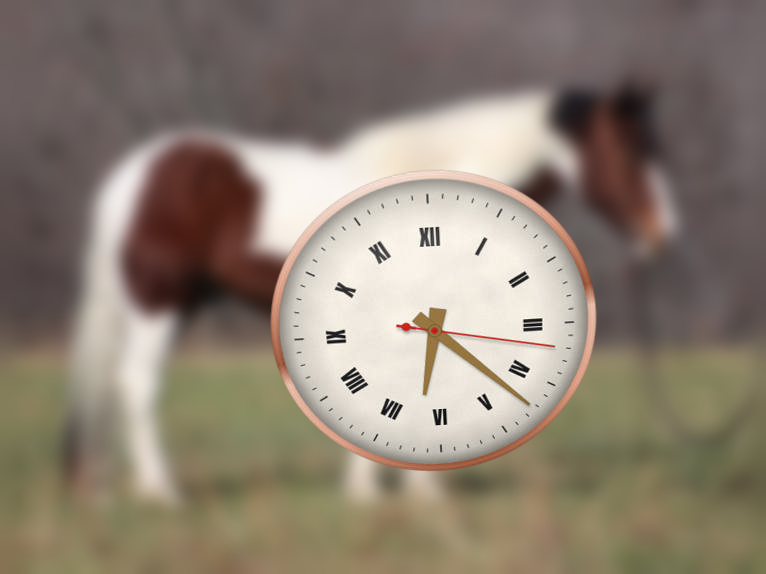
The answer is **6:22:17**
